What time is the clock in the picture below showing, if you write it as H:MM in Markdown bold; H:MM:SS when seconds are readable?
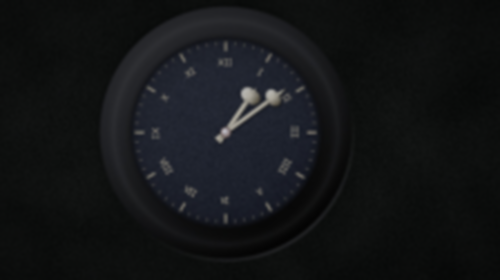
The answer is **1:09**
